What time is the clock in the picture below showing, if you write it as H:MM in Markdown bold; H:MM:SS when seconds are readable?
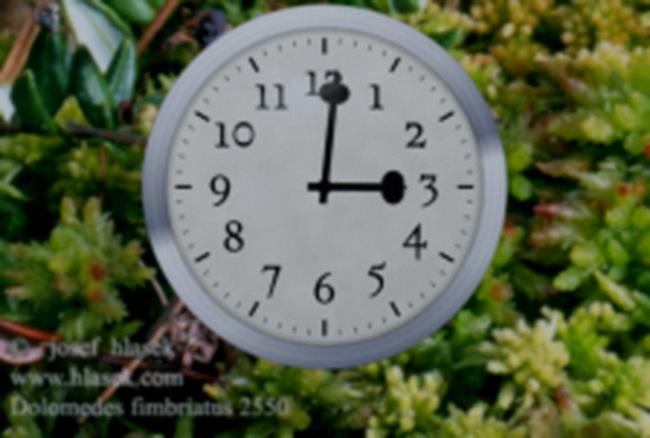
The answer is **3:01**
